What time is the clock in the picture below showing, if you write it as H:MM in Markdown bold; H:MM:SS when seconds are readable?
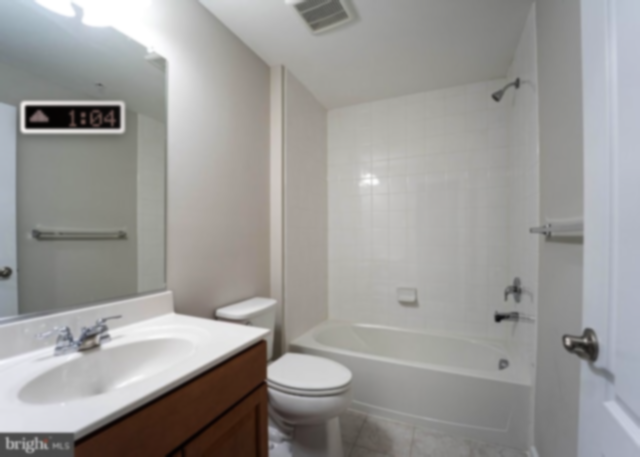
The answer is **1:04**
